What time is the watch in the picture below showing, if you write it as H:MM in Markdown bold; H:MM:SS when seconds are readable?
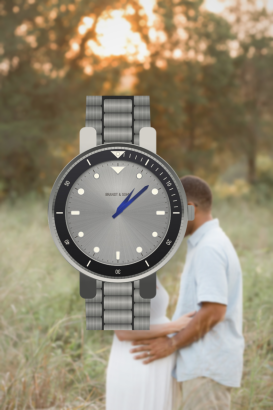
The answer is **1:08**
